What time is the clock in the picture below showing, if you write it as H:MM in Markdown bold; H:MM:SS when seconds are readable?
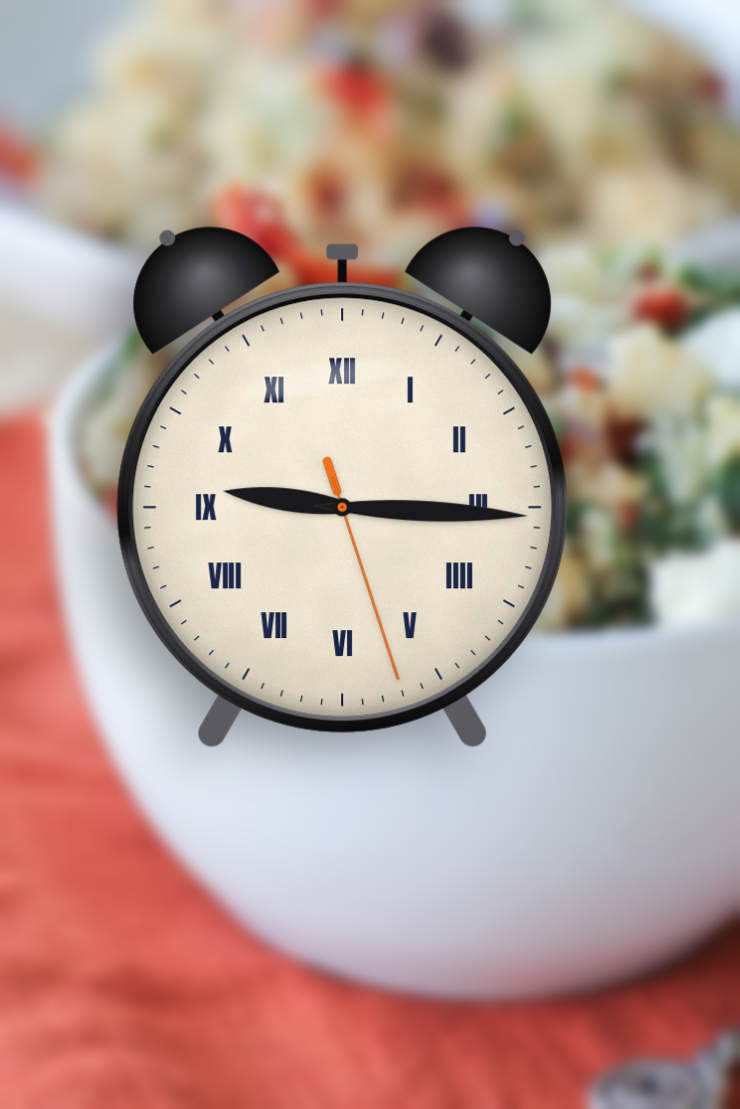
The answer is **9:15:27**
